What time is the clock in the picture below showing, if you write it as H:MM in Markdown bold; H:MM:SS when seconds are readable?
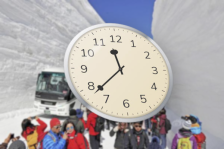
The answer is **11:38**
